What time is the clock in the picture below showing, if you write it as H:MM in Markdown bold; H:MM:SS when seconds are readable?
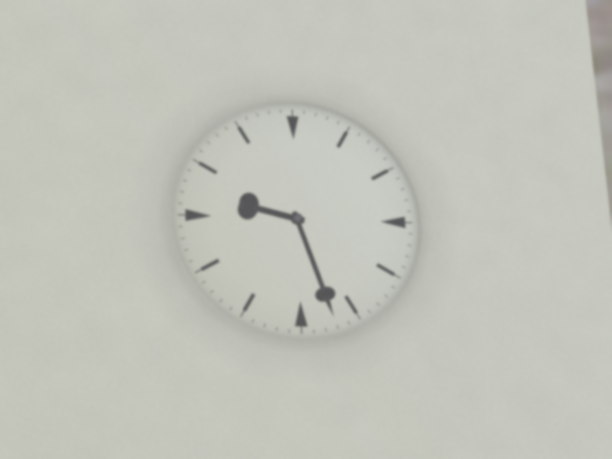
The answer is **9:27**
